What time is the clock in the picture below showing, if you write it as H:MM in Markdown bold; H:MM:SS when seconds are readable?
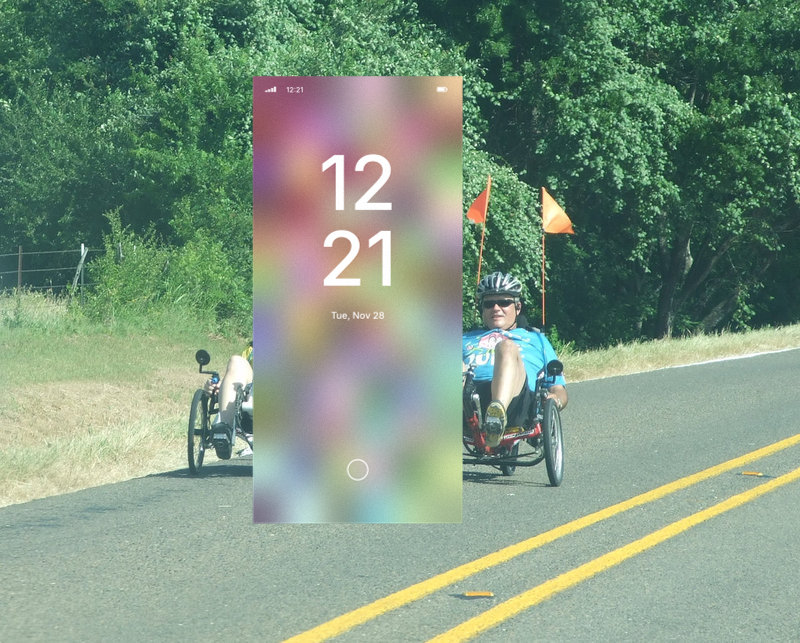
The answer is **12:21**
